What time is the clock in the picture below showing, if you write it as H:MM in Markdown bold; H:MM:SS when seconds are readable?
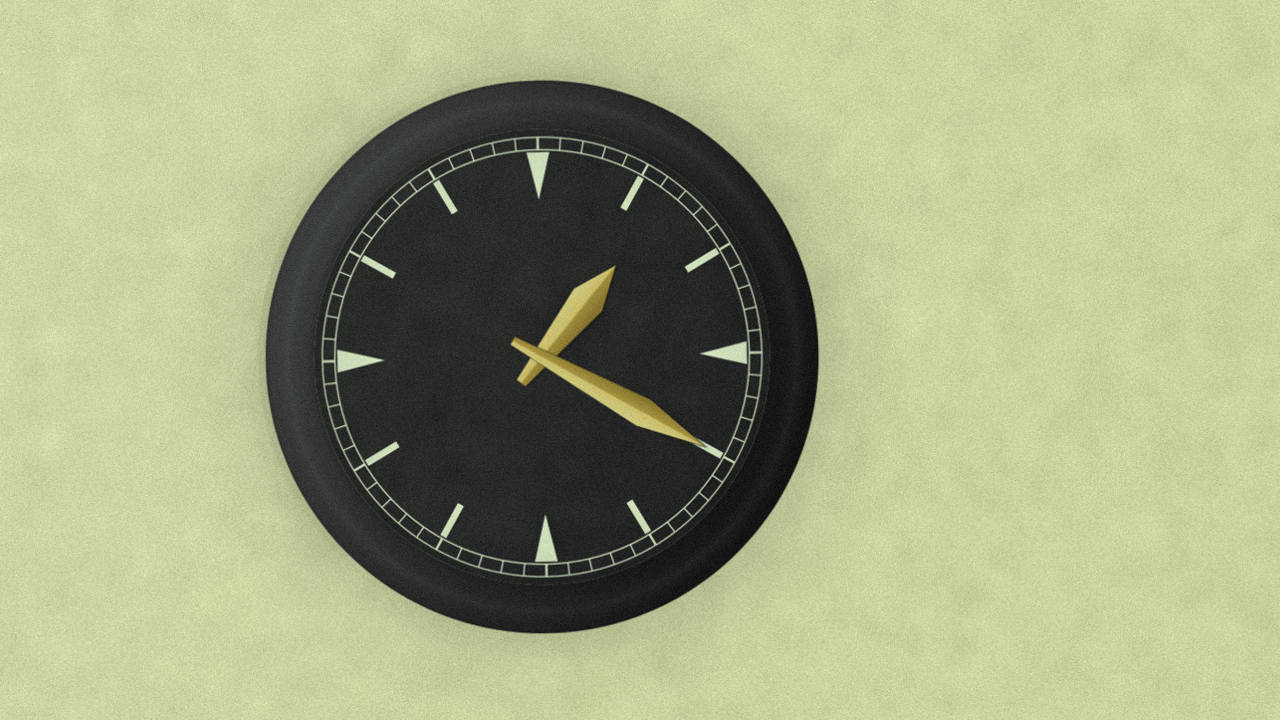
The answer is **1:20**
